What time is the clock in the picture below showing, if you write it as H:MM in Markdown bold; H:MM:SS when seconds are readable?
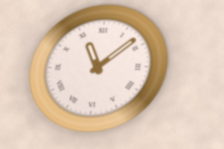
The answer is **11:08**
